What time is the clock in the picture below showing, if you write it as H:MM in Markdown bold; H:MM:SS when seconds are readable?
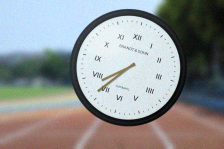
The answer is **7:36**
